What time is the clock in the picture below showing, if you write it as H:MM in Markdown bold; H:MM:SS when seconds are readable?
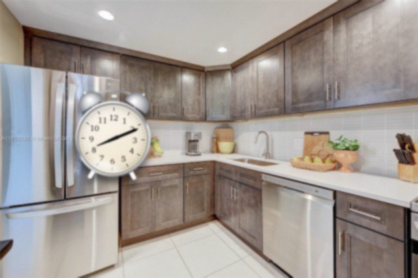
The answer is **8:11**
